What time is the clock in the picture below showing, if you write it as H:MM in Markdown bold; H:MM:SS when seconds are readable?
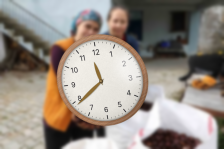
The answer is **11:39**
